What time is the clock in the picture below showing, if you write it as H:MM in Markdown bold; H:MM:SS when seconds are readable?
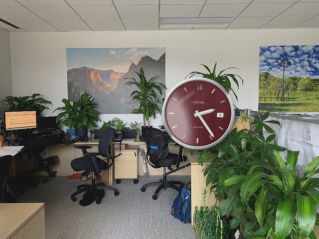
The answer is **2:24**
